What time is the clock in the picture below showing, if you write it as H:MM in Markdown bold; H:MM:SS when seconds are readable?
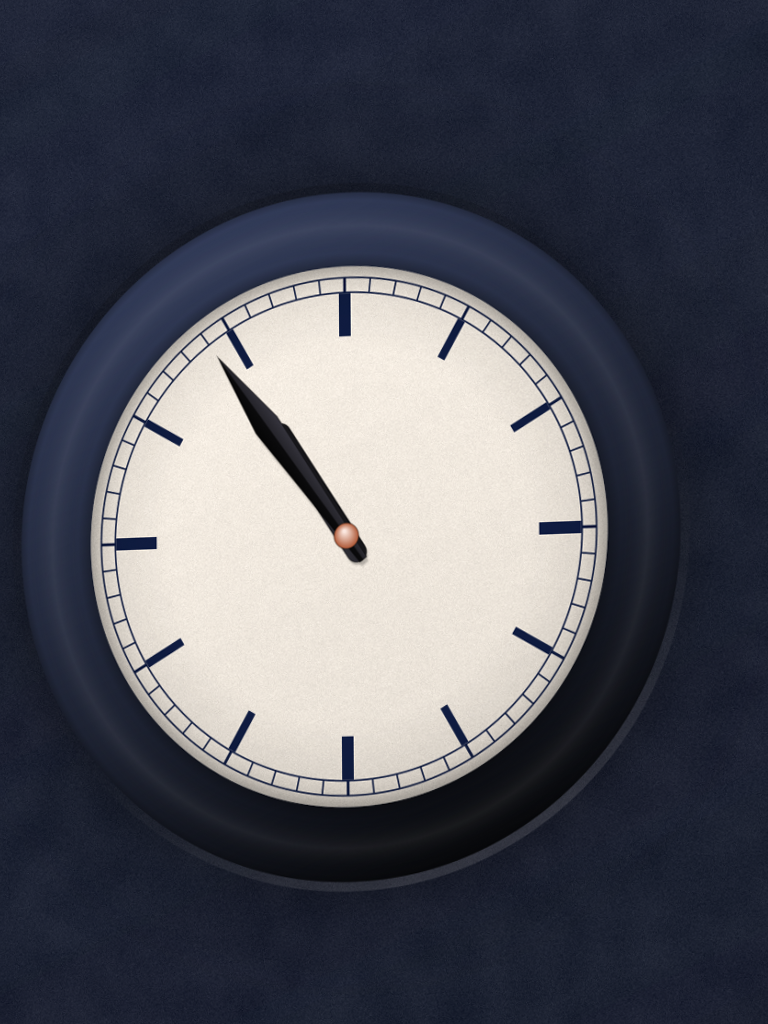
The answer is **10:54**
